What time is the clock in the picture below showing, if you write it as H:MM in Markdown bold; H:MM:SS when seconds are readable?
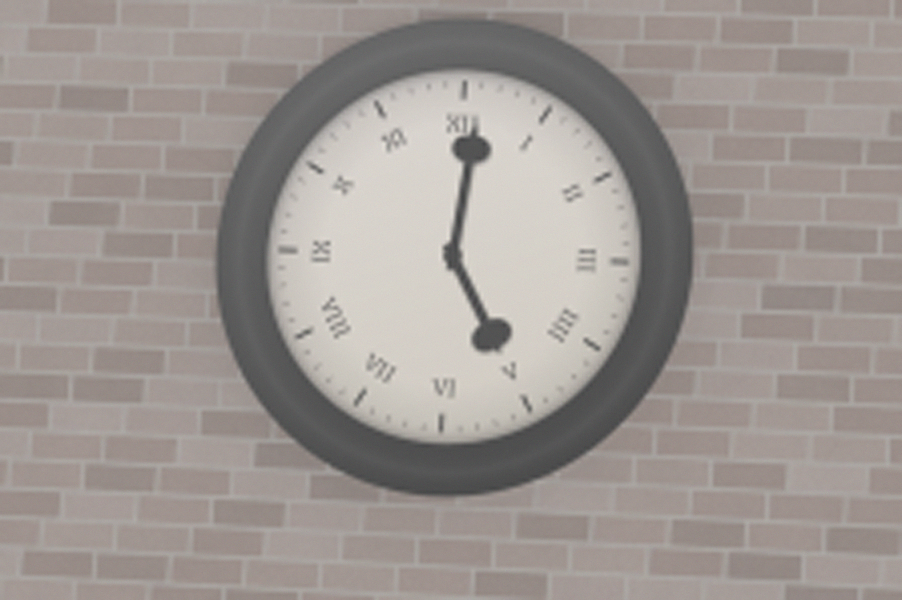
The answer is **5:01**
